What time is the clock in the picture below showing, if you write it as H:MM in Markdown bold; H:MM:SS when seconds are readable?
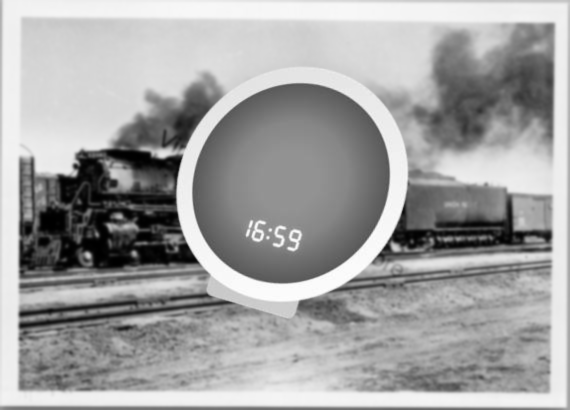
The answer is **16:59**
